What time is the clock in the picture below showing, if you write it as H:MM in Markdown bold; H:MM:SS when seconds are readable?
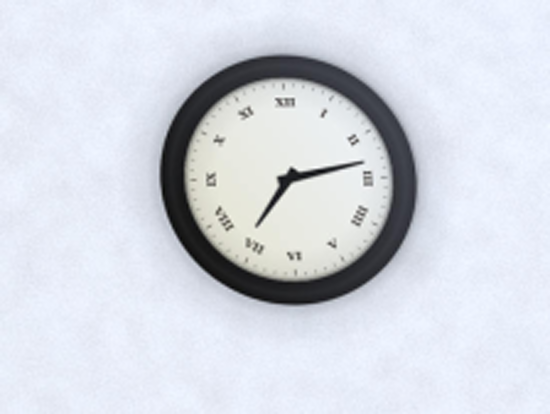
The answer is **7:13**
